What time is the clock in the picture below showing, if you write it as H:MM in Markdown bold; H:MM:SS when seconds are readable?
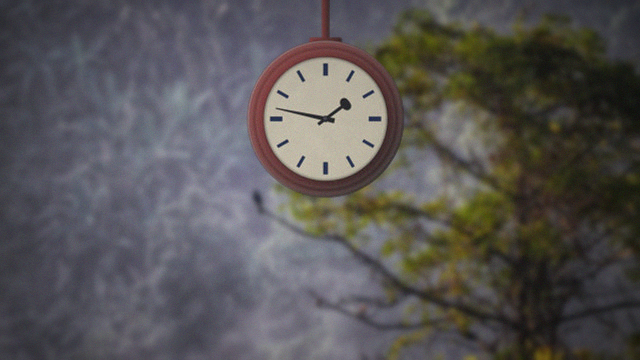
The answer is **1:47**
